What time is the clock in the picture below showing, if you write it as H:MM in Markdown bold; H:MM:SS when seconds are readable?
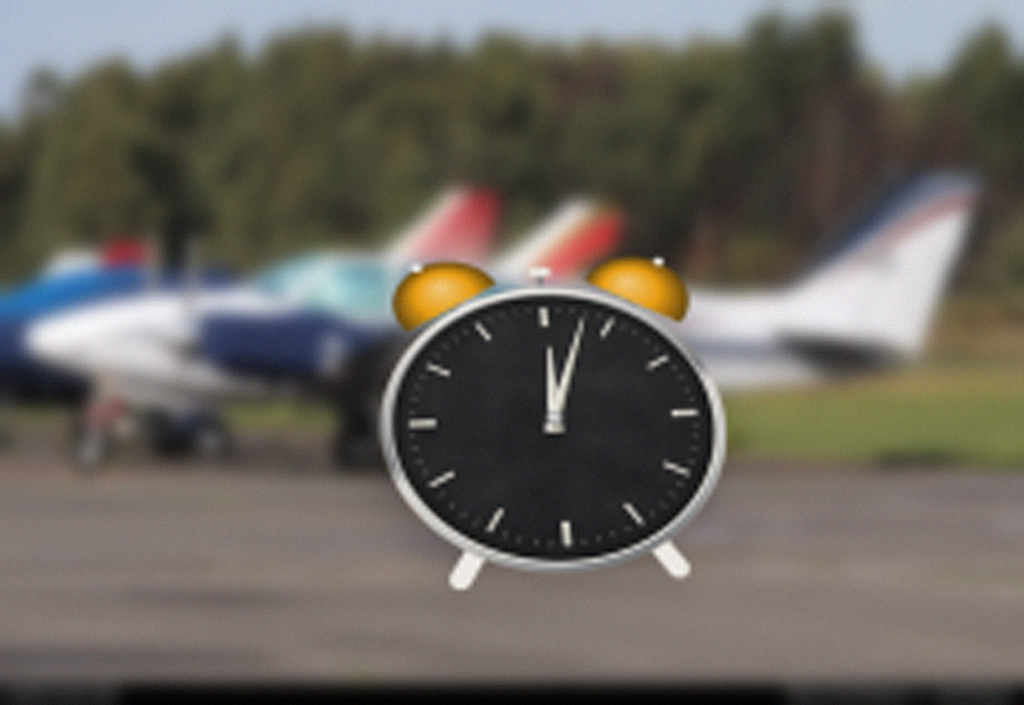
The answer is **12:03**
